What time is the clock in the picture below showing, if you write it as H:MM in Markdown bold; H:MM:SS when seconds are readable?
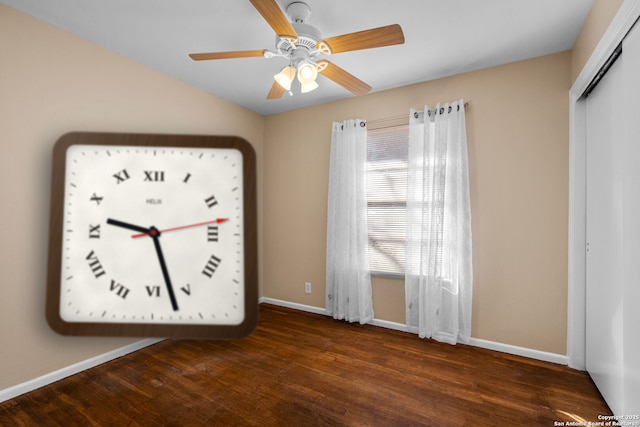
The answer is **9:27:13**
